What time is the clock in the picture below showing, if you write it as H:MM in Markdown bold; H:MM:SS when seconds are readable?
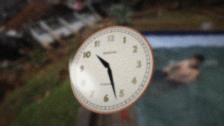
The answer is **10:27**
